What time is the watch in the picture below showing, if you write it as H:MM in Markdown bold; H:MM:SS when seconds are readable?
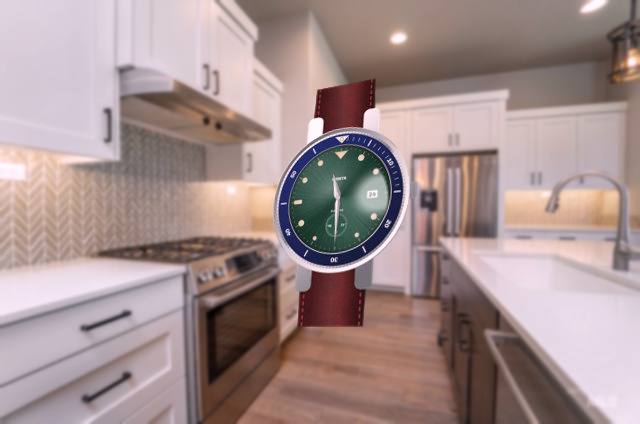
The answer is **11:30**
